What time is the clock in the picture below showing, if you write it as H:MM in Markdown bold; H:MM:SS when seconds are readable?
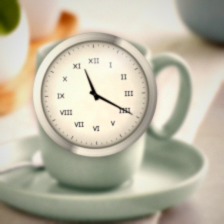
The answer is **11:20**
